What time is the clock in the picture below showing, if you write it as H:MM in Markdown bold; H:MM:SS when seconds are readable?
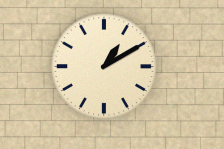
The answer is **1:10**
